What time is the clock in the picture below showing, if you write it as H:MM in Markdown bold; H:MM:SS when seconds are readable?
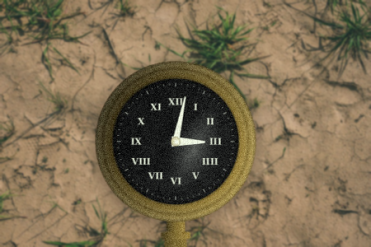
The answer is **3:02**
